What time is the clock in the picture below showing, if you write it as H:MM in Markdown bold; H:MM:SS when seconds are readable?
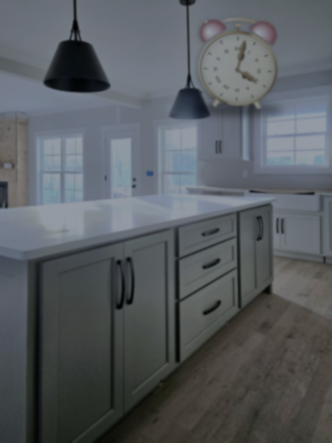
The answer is **4:02**
